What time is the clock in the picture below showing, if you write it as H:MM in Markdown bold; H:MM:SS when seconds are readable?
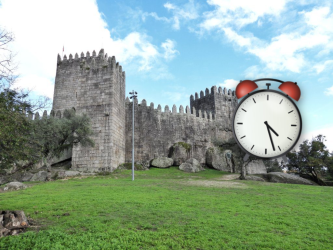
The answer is **4:27**
